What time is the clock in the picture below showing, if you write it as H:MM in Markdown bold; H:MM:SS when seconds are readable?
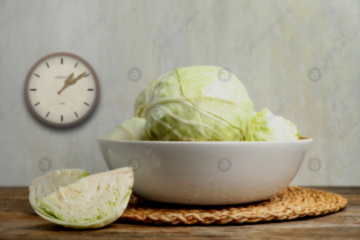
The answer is **1:09**
